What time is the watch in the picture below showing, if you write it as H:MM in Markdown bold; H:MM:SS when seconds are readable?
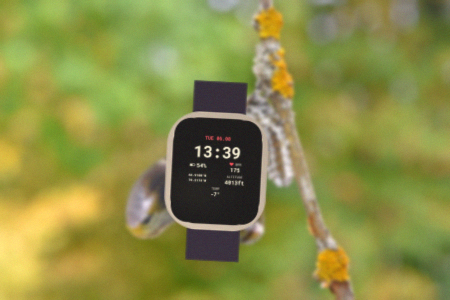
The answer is **13:39**
